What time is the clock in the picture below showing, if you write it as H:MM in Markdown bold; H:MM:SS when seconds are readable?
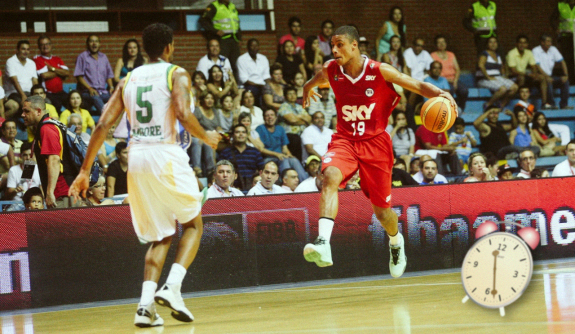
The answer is **11:27**
